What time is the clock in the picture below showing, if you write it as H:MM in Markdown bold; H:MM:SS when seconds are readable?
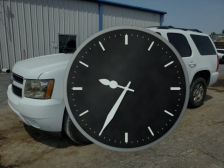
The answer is **9:35**
